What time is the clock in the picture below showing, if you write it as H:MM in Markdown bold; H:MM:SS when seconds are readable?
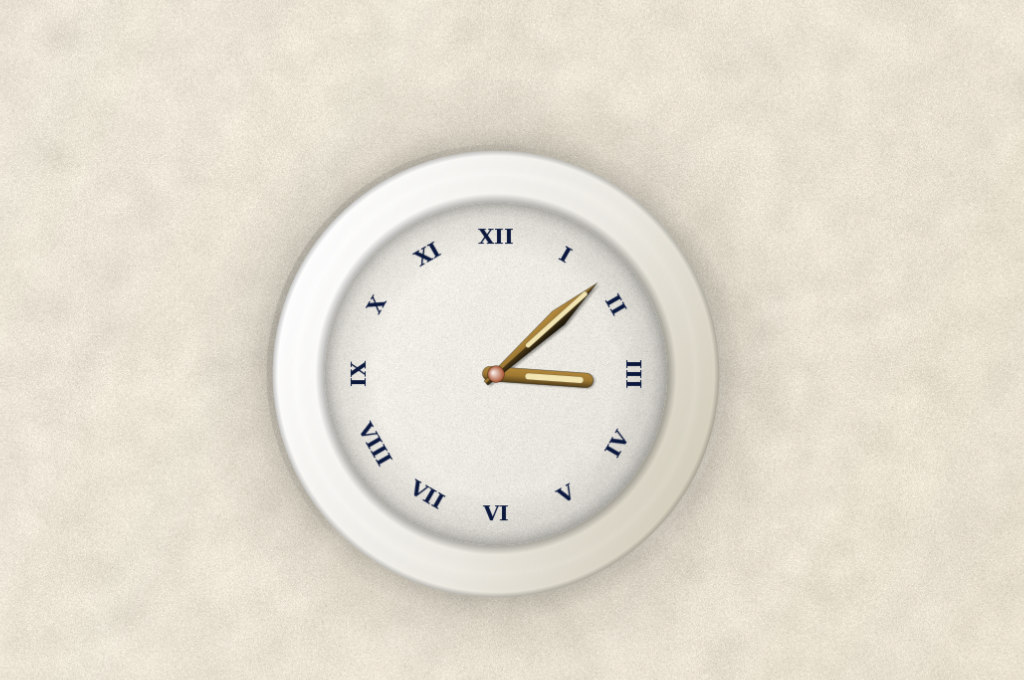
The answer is **3:08**
